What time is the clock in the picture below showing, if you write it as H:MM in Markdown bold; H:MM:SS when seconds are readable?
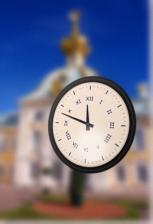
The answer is **11:48**
